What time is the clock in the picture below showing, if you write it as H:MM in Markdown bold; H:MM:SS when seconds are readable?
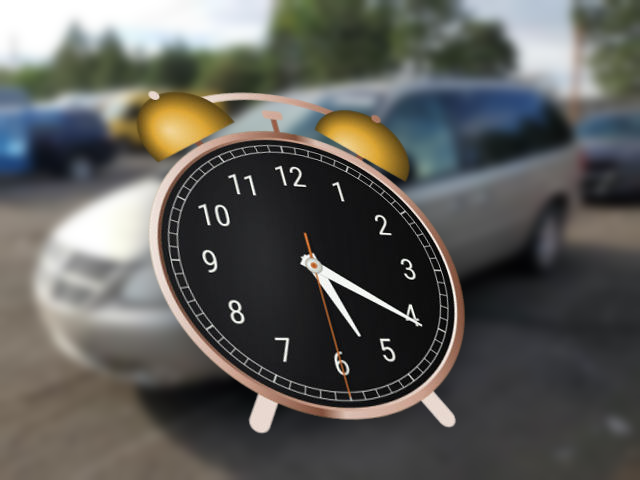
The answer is **5:20:30**
